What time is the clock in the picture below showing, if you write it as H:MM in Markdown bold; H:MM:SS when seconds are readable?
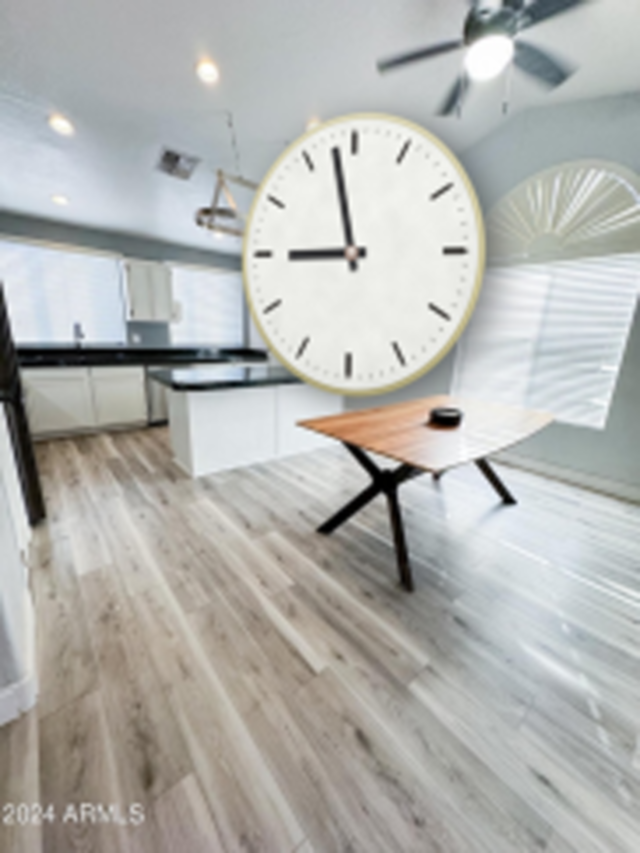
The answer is **8:58**
